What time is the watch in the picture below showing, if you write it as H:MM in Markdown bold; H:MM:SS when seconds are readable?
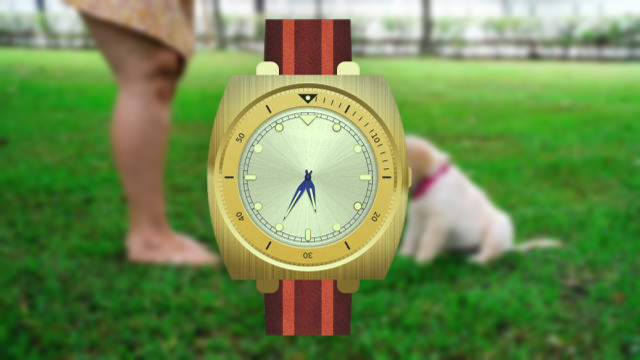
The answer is **5:35**
